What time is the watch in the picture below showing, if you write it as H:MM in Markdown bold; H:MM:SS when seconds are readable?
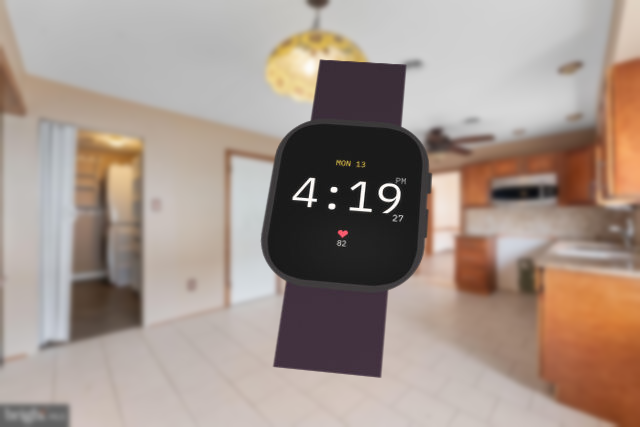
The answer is **4:19:27**
